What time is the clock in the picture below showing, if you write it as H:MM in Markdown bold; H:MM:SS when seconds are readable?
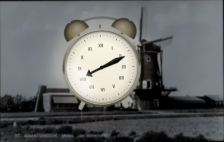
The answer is **8:11**
